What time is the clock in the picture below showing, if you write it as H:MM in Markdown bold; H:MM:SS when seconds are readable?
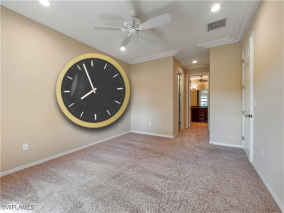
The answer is **7:57**
